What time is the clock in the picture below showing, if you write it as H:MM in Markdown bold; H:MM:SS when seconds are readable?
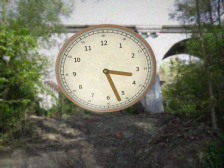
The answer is **3:27**
